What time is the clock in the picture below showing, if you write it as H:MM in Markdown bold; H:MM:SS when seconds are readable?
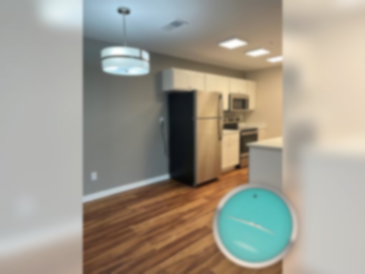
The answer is **3:48**
